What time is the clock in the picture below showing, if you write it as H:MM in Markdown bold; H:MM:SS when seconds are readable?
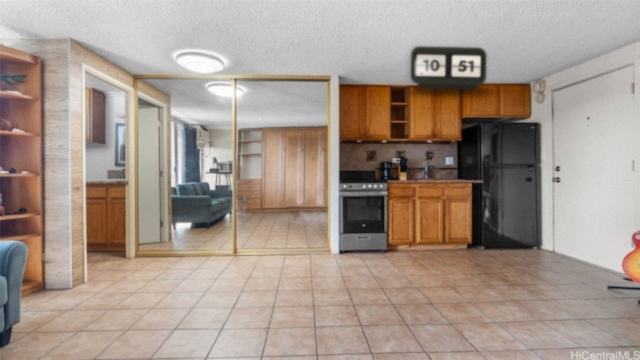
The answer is **10:51**
